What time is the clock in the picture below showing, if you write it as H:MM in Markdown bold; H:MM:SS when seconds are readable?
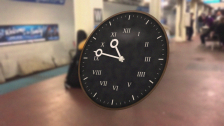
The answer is **10:47**
